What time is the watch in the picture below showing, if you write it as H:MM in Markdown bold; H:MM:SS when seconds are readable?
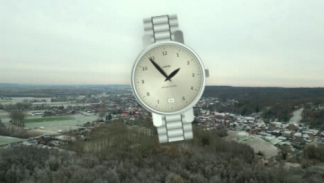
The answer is **1:54**
